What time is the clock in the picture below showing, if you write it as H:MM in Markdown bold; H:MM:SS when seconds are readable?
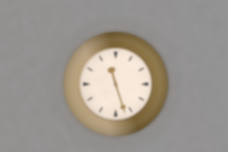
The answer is **11:27**
